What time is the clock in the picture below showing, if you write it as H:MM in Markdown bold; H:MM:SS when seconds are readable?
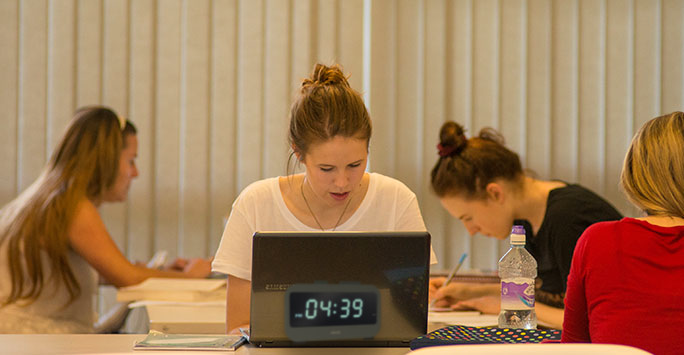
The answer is **4:39**
